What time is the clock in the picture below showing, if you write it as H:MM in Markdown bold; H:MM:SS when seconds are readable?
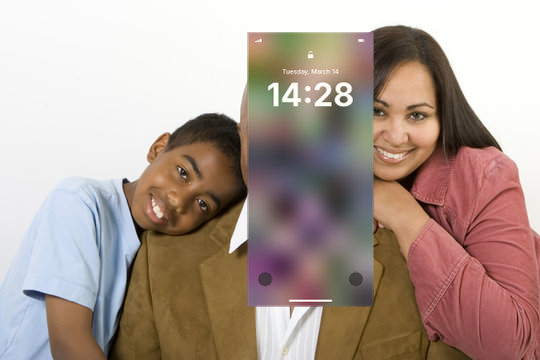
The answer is **14:28**
